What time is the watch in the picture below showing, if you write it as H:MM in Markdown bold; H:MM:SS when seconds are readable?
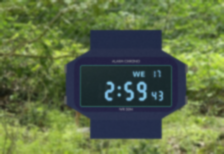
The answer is **2:59**
